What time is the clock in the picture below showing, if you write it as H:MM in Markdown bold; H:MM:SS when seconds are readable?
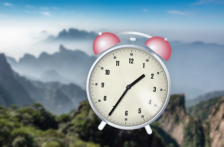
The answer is **1:35**
